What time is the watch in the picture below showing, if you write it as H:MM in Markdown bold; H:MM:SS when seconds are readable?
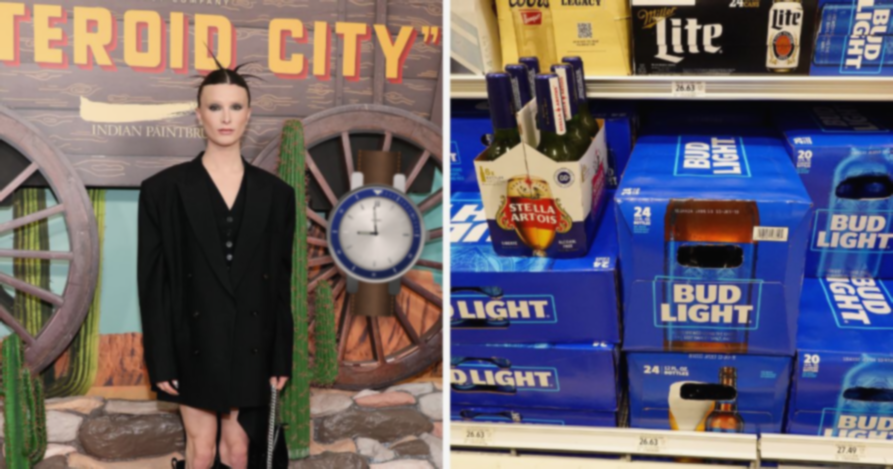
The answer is **8:59**
